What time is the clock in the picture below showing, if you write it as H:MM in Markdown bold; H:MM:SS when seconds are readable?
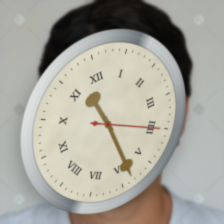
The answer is **11:28:20**
